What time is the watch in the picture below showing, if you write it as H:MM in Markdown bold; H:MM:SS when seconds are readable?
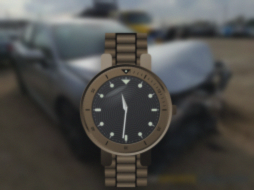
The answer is **11:31**
